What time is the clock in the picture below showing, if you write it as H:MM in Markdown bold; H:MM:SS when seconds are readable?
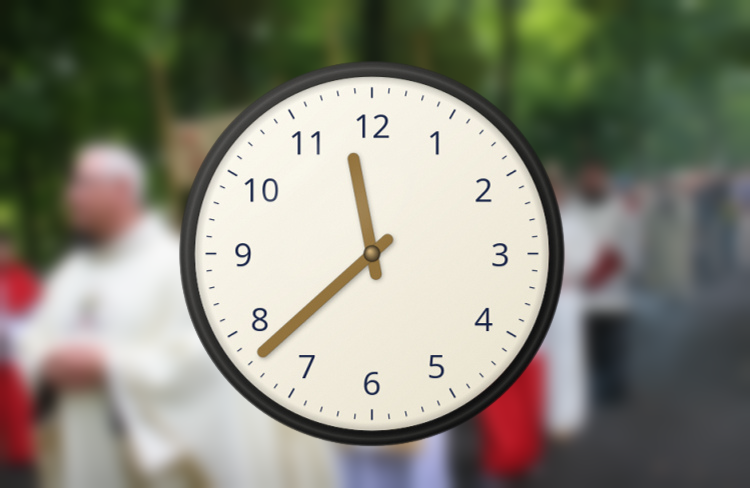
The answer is **11:38**
